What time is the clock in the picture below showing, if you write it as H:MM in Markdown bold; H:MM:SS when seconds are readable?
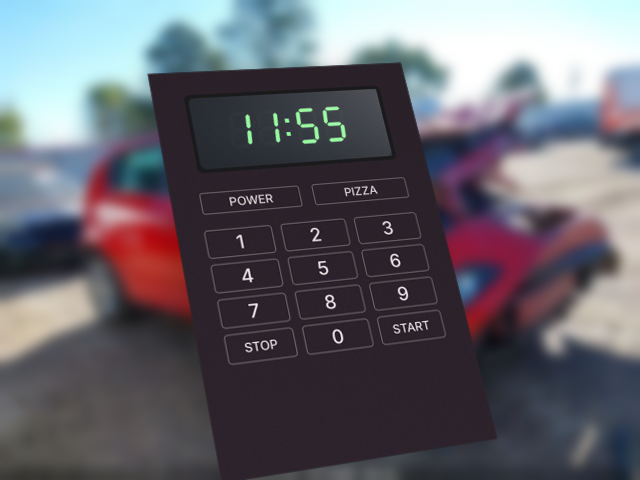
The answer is **11:55**
